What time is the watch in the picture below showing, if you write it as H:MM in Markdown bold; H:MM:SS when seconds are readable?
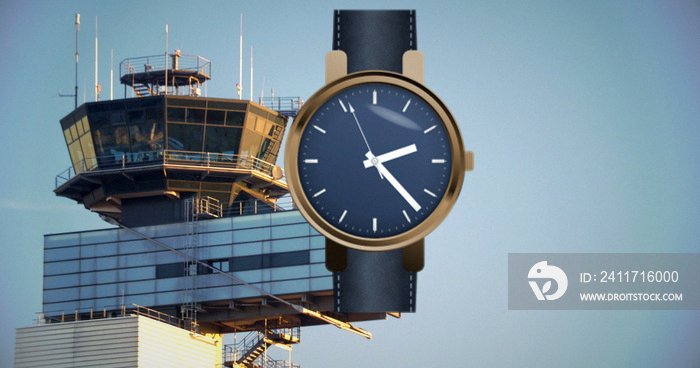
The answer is **2:22:56**
